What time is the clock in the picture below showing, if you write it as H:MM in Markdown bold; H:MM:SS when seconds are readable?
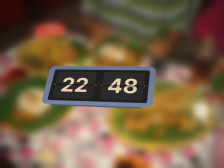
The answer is **22:48**
